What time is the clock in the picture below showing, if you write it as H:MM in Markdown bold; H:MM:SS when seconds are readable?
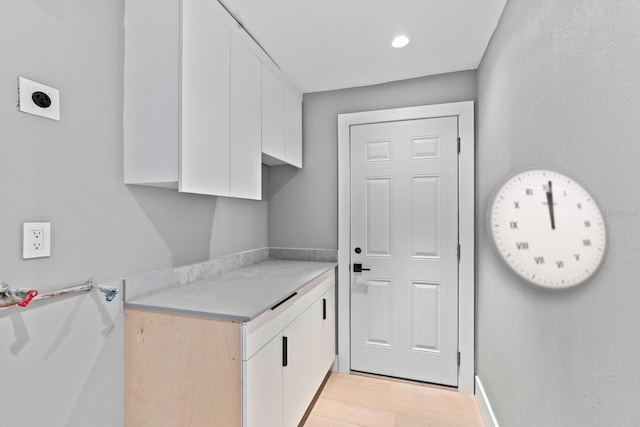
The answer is **12:01**
